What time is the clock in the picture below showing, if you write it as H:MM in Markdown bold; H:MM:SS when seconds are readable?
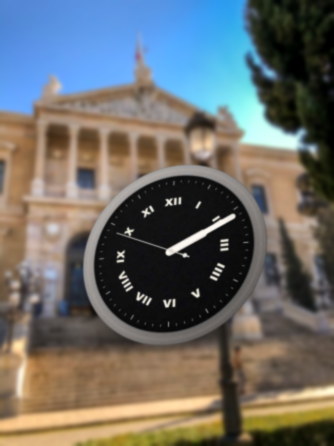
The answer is **2:10:49**
